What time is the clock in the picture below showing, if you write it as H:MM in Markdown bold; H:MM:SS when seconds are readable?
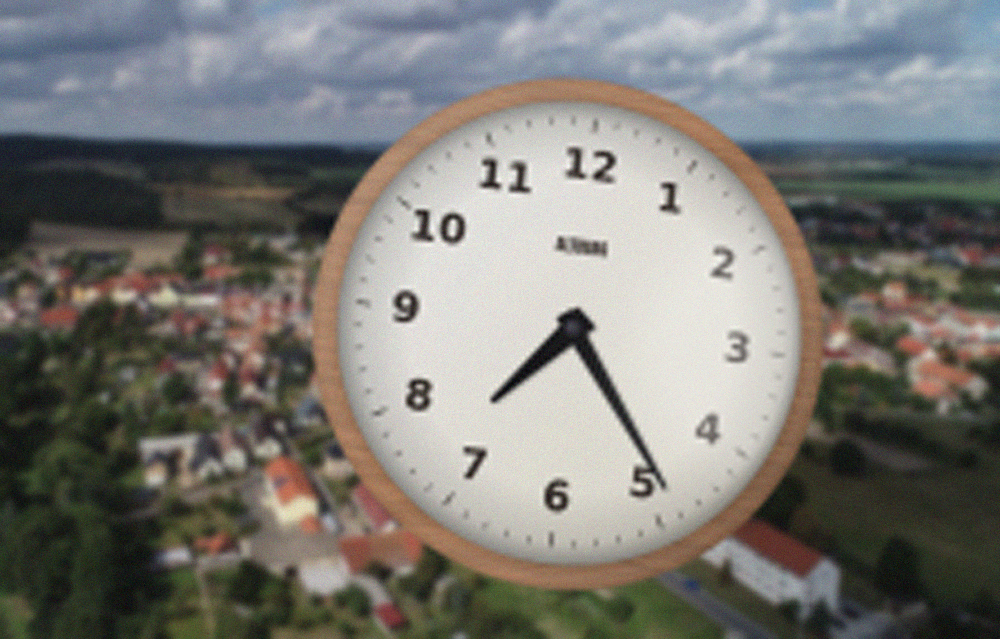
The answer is **7:24**
